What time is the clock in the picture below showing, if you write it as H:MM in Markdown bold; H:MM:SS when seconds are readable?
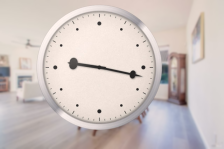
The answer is **9:17**
